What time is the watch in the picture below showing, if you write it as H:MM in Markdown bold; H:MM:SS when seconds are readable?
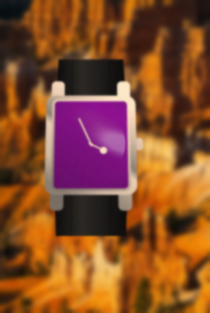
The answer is **3:56**
